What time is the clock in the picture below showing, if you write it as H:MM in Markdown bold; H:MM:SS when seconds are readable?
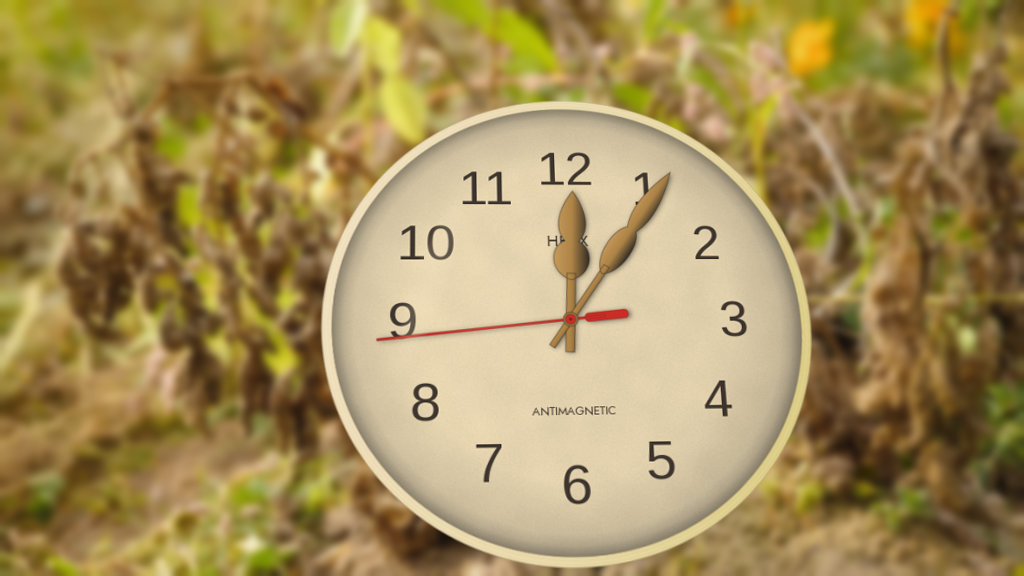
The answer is **12:05:44**
